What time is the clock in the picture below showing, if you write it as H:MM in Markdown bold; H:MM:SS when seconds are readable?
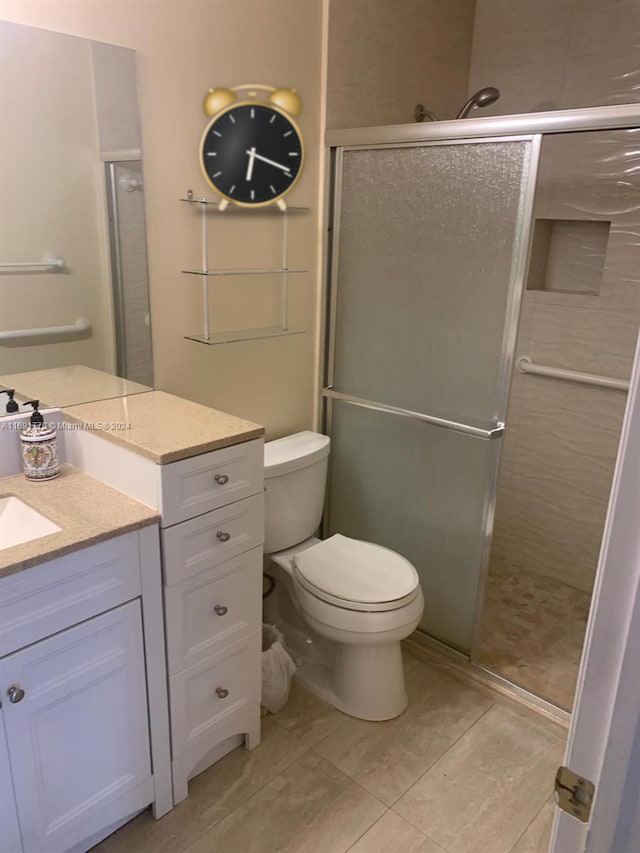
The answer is **6:19**
